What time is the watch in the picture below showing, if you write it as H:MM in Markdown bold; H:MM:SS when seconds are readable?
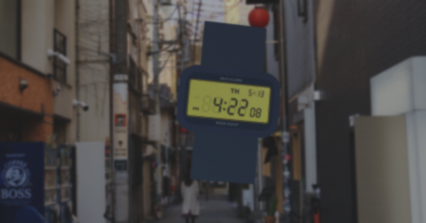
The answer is **4:22:08**
